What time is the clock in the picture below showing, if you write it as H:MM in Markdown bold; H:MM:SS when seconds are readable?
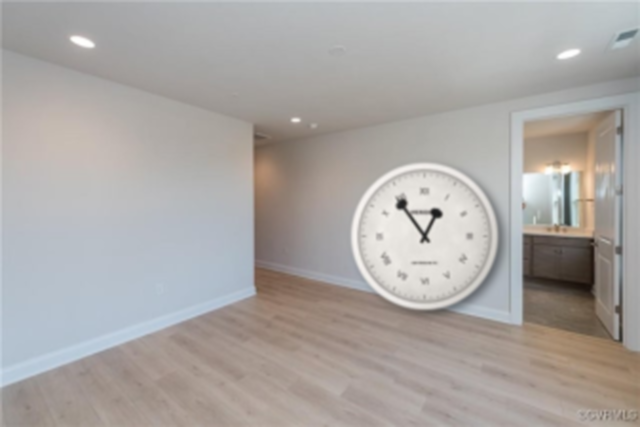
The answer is **12:54**
